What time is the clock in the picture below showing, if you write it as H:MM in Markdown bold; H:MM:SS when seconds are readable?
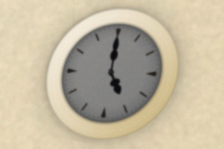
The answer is **5:00**
